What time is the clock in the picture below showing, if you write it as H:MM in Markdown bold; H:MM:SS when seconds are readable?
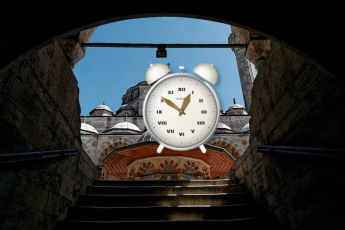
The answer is **12:51**
